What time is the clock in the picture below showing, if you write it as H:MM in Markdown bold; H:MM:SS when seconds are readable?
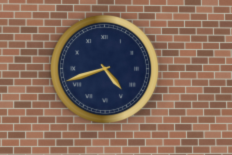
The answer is **4:42**
